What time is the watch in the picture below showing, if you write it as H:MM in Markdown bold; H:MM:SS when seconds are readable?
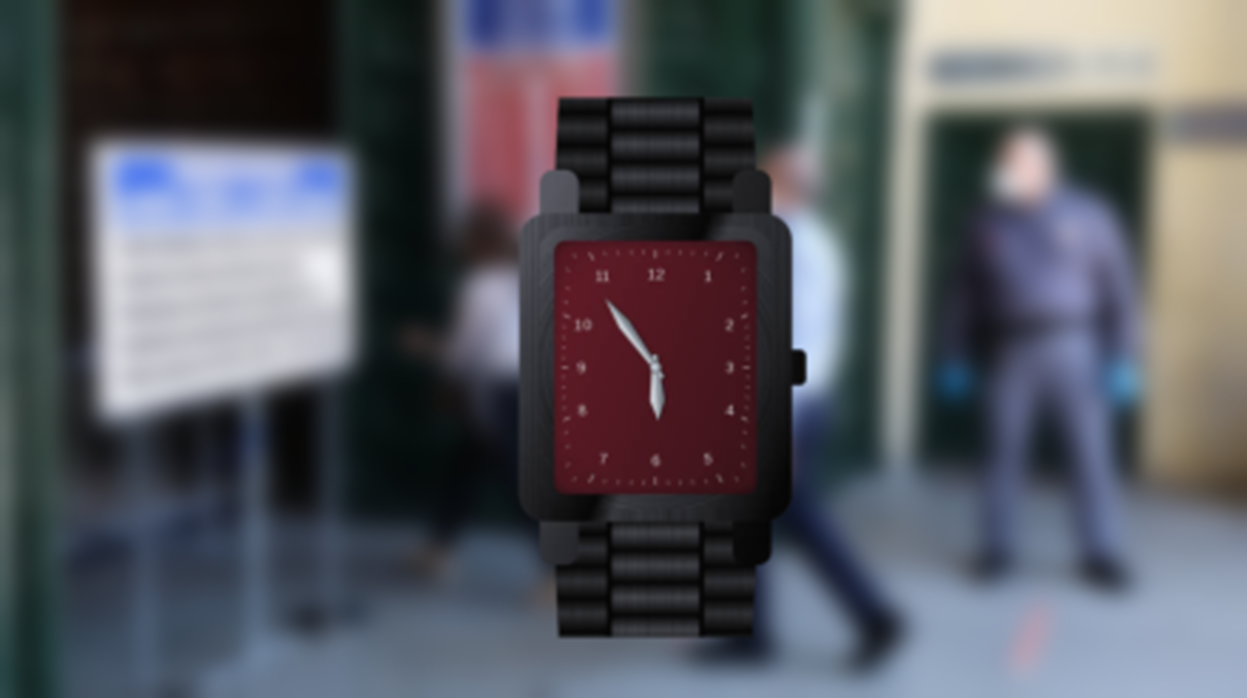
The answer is **5:54**
